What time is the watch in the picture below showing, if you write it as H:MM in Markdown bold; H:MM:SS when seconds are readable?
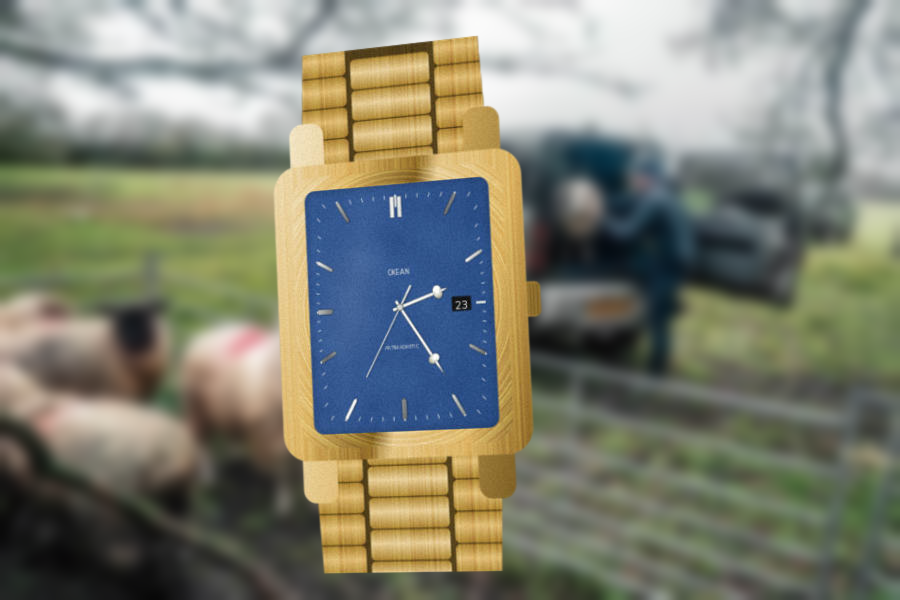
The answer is **2:24:35**
